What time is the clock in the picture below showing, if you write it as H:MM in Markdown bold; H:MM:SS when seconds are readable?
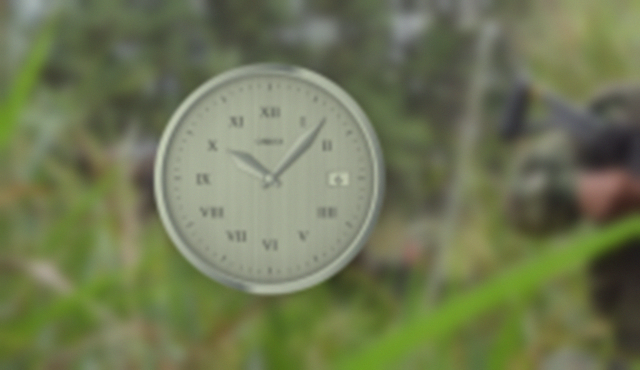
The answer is **10:07**
